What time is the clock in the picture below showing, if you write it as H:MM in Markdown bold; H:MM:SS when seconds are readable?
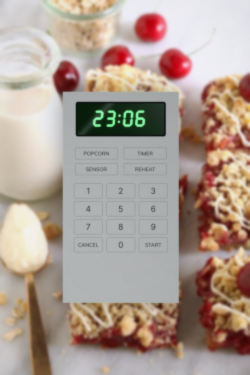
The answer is **23:06**
